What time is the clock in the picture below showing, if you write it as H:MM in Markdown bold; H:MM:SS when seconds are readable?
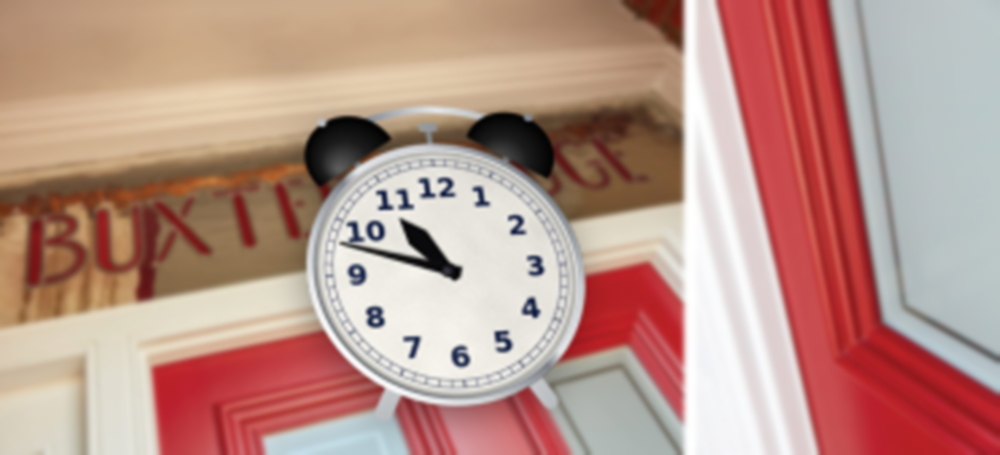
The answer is **10:48**
